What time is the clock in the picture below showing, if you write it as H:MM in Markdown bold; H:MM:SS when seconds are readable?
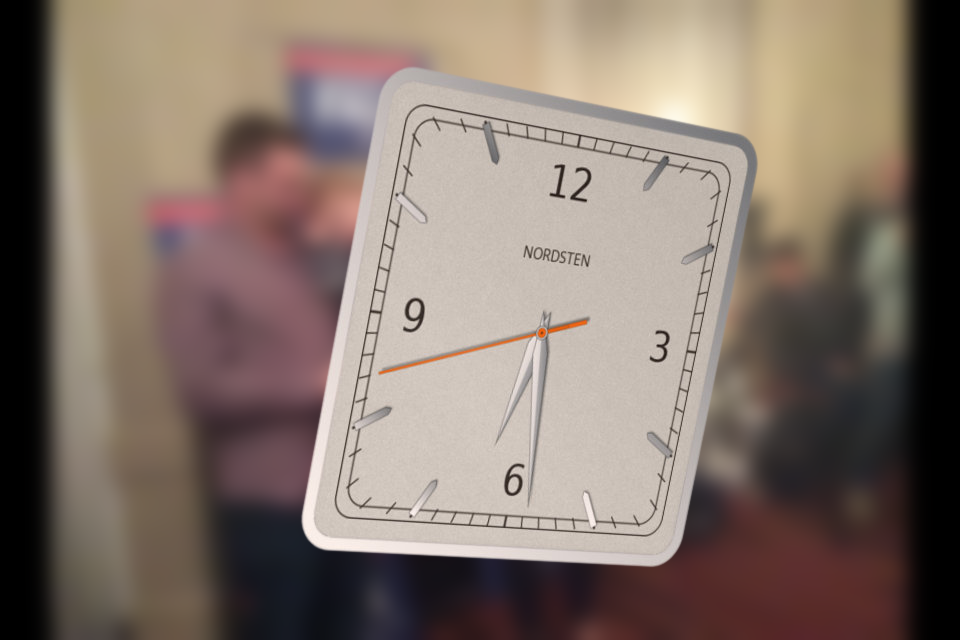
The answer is **6:28:42**
